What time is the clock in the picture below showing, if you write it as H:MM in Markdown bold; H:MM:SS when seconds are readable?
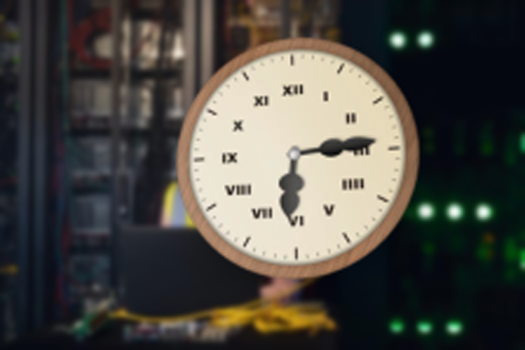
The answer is **6:14**
